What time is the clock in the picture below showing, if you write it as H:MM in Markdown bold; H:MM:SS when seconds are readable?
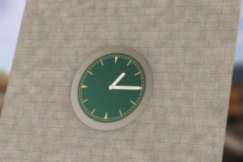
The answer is **1:15**
